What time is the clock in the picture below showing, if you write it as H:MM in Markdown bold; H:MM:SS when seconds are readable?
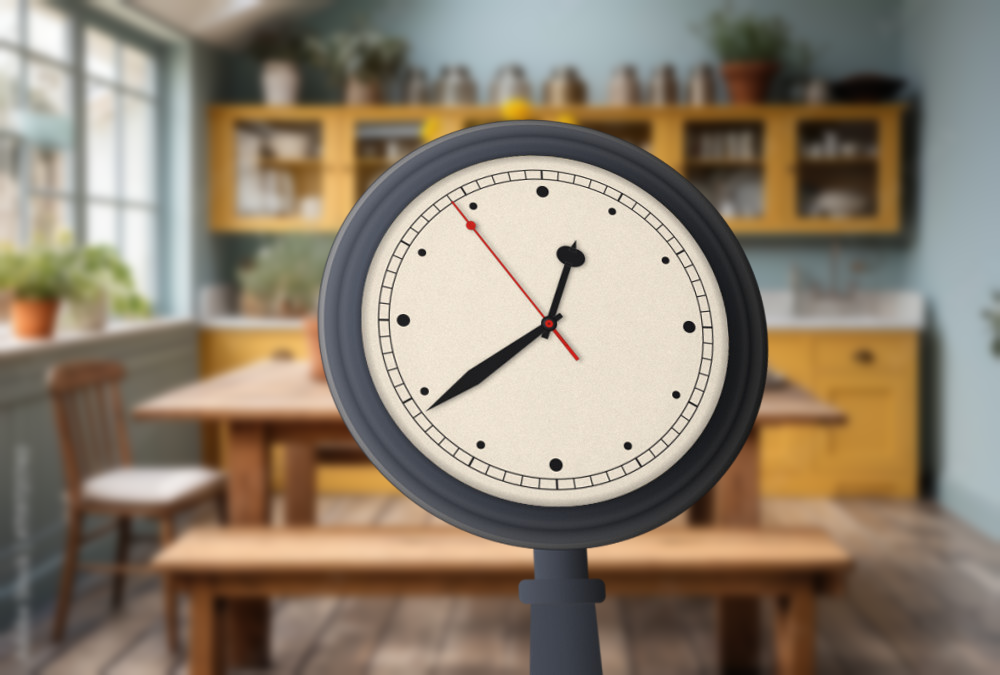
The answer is **12:38:54**
